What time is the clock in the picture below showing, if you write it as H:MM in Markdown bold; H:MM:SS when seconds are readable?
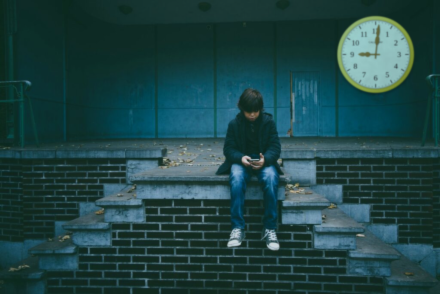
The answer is **9:01**
